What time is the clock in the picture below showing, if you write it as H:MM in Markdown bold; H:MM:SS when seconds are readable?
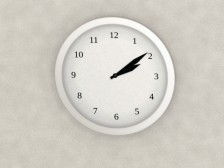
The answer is **2:09**
